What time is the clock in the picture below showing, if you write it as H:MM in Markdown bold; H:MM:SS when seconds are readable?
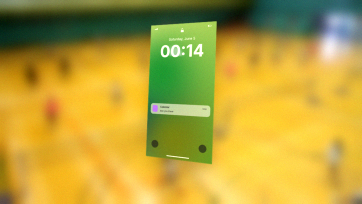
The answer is **0:14**
